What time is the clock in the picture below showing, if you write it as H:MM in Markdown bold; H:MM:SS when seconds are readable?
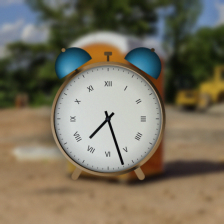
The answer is **7:27**
